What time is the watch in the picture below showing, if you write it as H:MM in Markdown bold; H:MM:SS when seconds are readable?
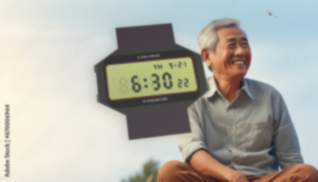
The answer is **6:30**
